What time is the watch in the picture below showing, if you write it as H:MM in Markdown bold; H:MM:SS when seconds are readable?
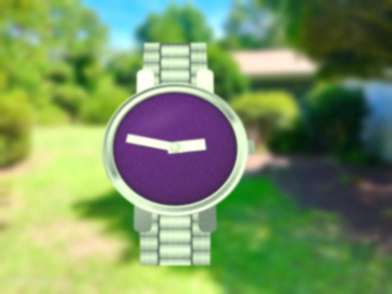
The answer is **2:47**
